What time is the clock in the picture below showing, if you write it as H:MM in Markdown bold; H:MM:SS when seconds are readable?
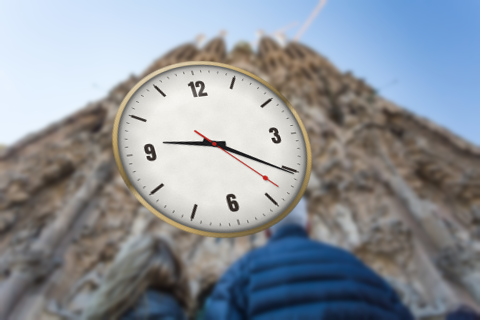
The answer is **9:20:23**
